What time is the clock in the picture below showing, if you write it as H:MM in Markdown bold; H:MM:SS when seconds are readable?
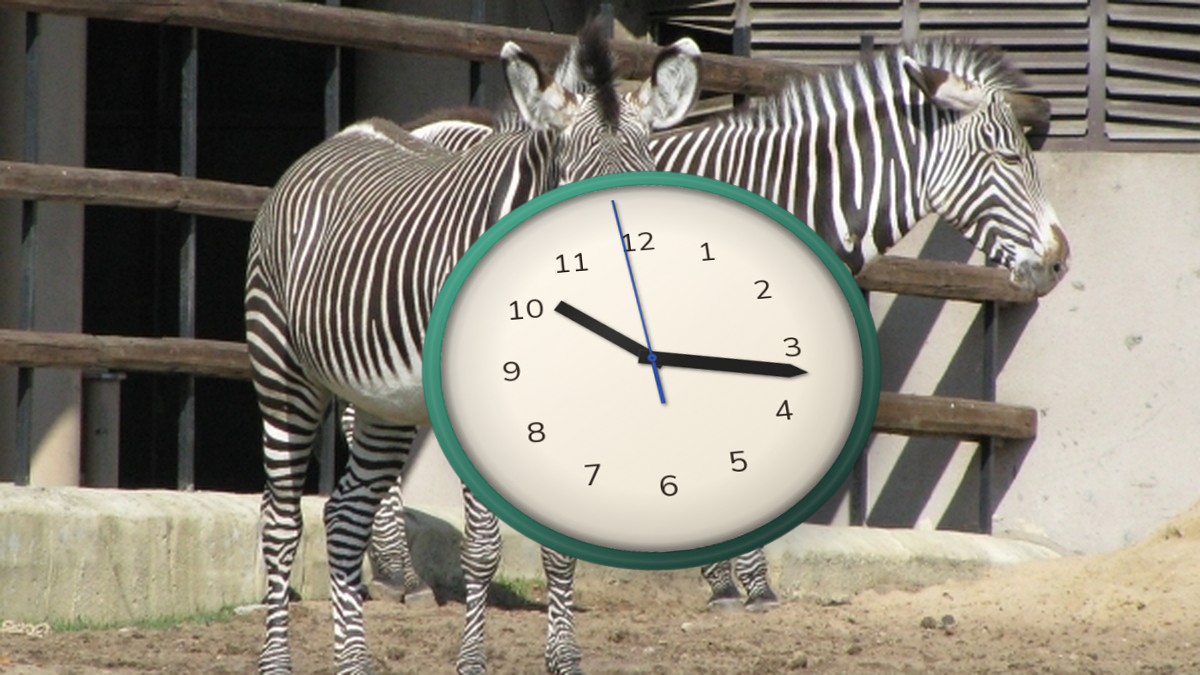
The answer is **10:16:59**
